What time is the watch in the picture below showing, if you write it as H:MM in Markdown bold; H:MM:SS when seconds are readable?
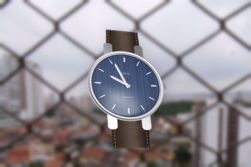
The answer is **9:56**
